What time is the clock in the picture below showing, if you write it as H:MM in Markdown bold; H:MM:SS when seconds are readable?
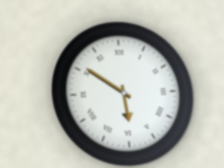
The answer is **5:51**
